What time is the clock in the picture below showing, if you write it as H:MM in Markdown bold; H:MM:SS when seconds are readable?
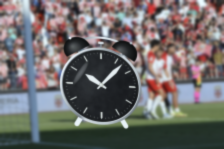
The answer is **10:07**
